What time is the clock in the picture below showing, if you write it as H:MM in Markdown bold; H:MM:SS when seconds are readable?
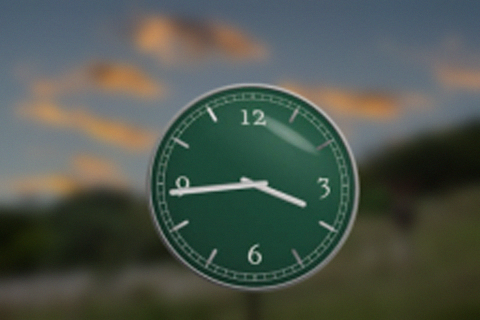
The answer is **3:44**
